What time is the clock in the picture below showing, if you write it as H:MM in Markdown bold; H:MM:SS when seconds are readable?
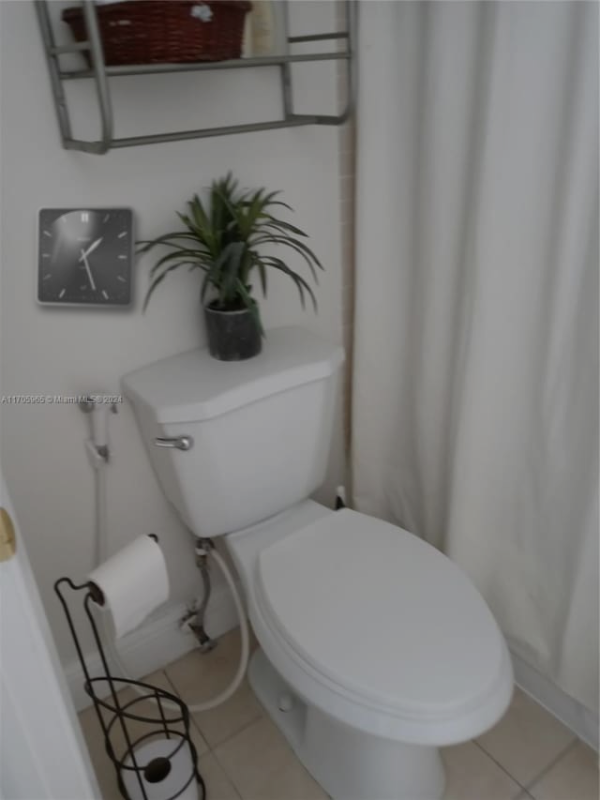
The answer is **1:27**
